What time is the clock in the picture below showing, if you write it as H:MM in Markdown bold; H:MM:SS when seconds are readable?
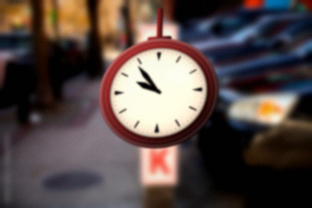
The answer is **9:54**
